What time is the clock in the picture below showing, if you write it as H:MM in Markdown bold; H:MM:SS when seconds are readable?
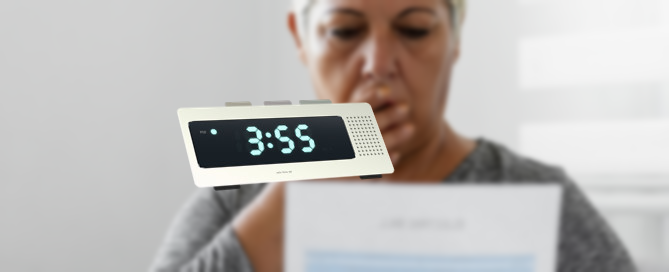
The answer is **3:55**
